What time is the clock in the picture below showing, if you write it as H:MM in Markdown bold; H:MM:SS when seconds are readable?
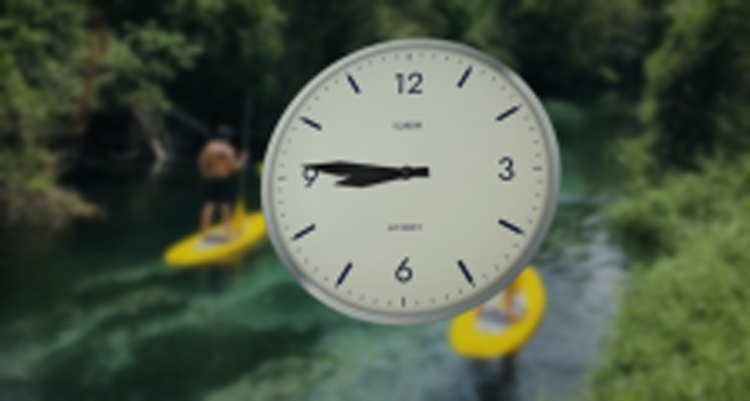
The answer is **8:46**
